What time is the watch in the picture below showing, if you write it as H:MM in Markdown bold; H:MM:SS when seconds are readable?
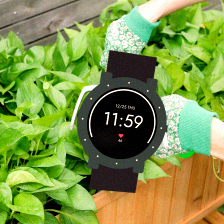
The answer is **11:59**
